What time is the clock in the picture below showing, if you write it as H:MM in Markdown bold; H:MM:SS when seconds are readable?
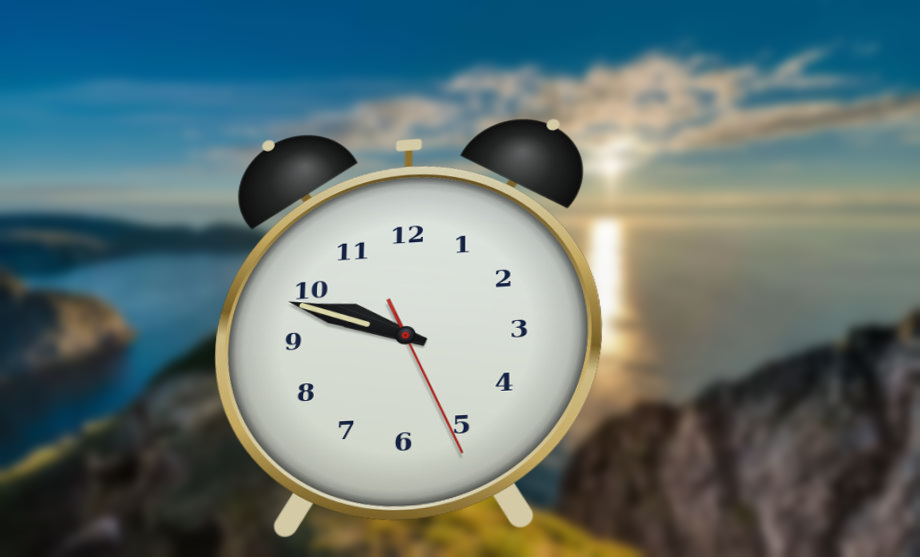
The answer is **9:48:26**
